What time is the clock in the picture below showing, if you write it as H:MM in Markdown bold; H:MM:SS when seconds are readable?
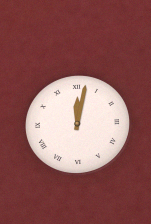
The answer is **12:02**
